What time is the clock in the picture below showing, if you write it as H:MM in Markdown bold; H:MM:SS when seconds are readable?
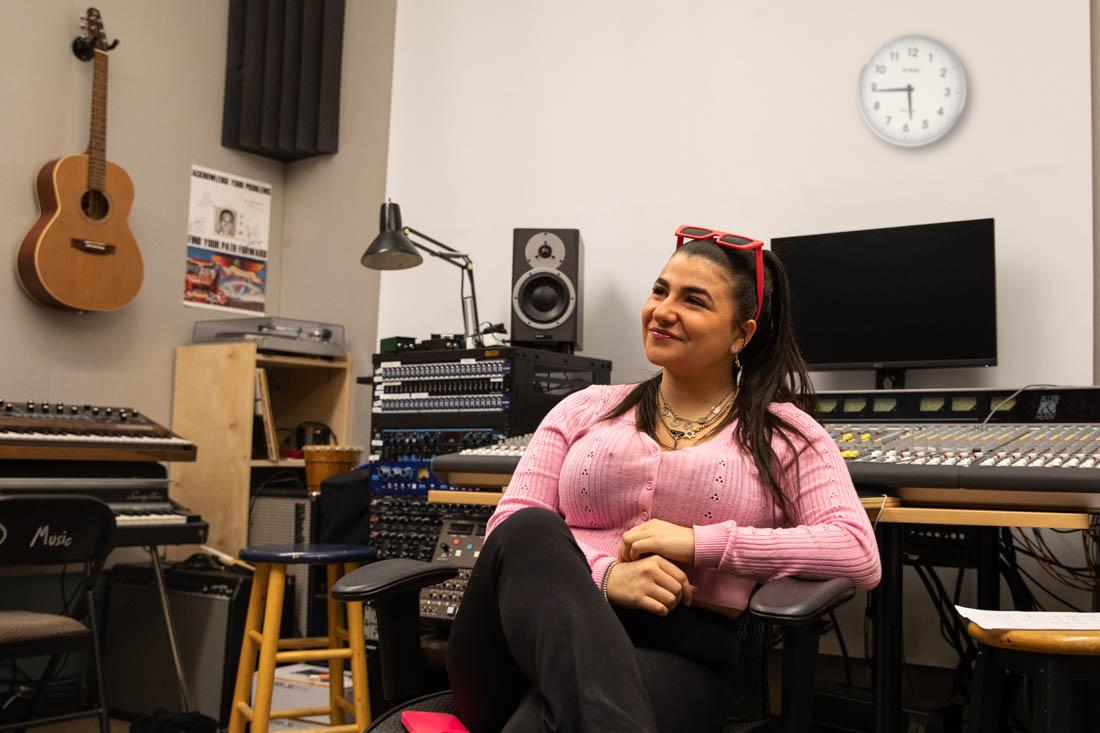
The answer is **5:44**
